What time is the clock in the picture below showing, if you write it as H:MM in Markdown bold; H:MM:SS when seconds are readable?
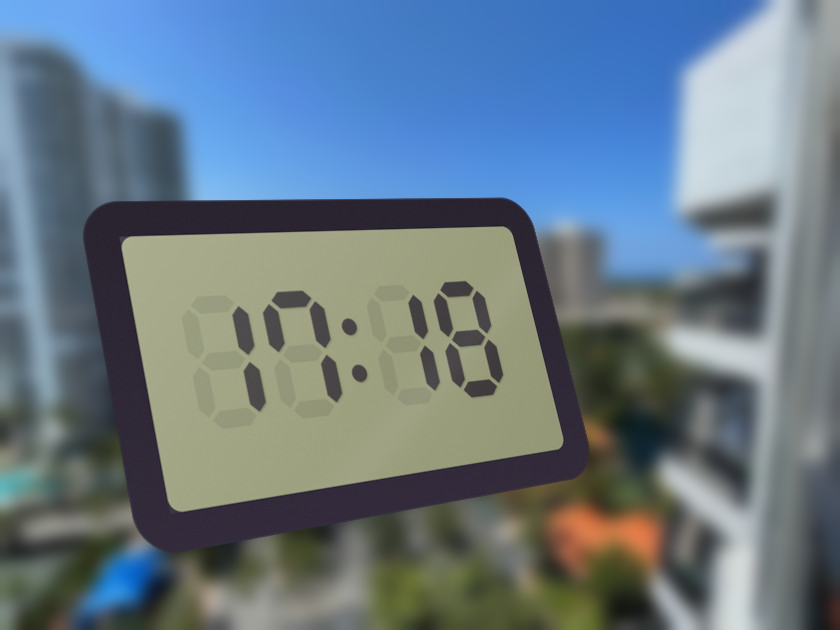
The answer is **17:18**
